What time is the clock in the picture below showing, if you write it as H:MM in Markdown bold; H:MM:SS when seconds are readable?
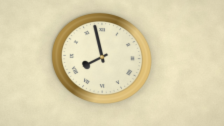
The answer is **7:58**
